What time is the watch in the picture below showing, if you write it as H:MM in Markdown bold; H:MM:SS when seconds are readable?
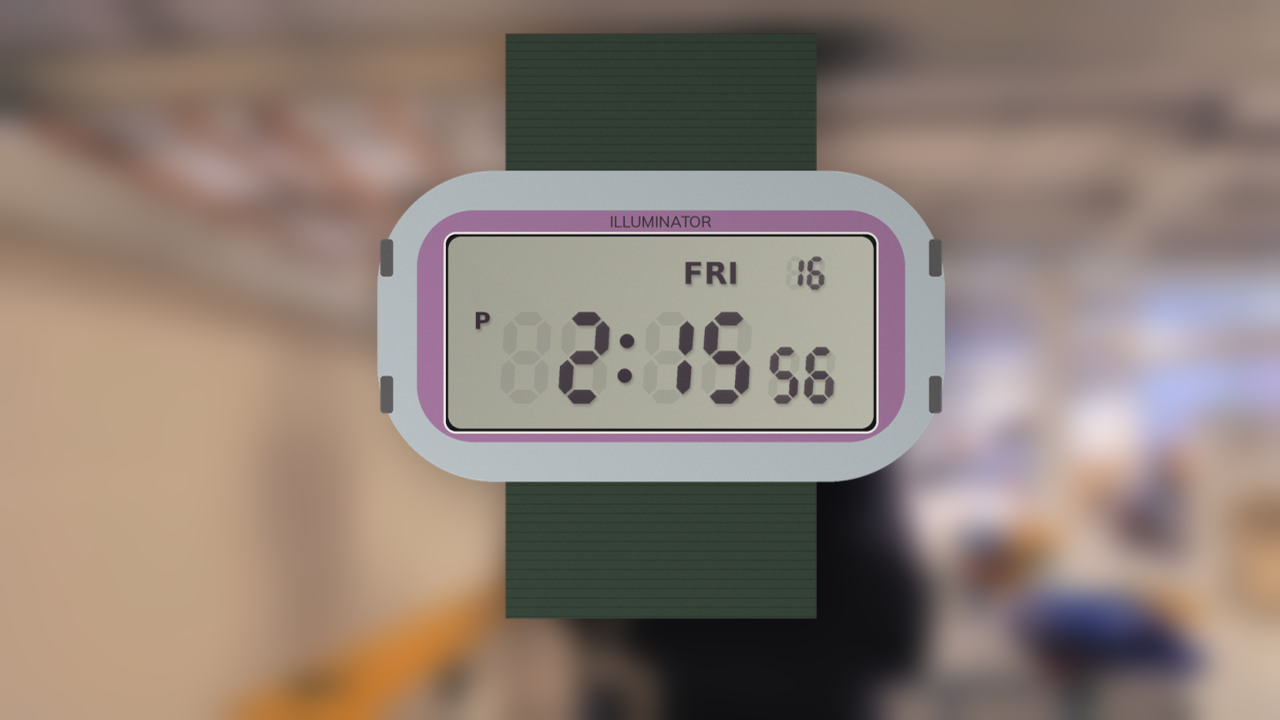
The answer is **2:15:56**
